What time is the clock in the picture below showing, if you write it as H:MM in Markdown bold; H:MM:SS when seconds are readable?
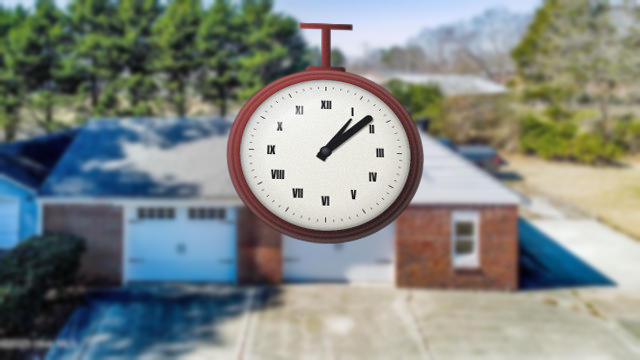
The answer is **1:08**
